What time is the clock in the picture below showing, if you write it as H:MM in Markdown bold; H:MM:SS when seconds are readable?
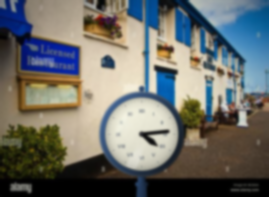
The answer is **4:14**
